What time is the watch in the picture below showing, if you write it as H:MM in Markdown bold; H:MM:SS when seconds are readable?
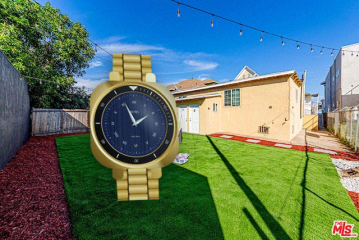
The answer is **1:56**
